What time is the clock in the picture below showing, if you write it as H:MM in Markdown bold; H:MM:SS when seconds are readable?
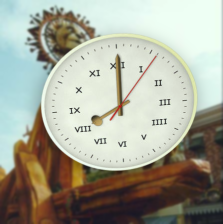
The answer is **8:00:06**
